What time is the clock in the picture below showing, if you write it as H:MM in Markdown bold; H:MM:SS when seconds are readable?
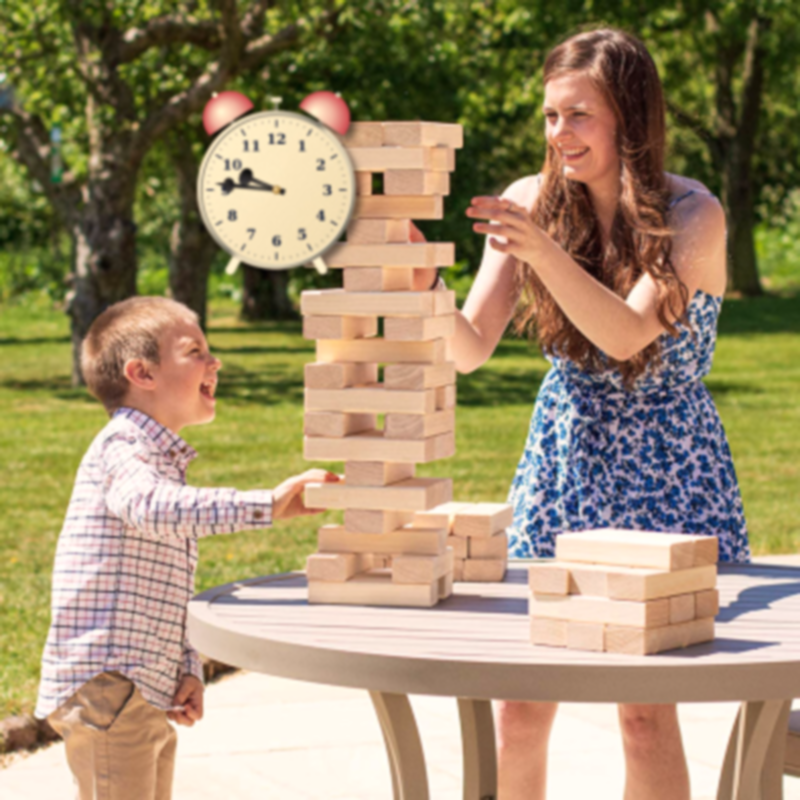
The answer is **9:46**
